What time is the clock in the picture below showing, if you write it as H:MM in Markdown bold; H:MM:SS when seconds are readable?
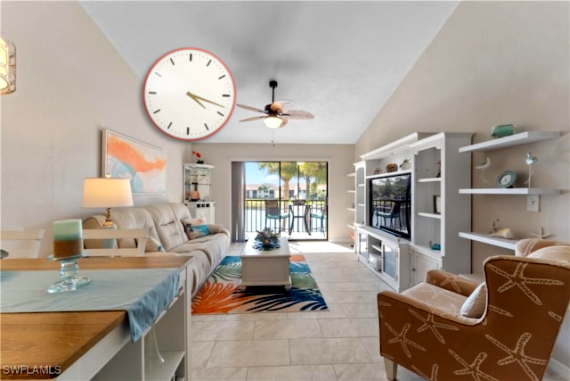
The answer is **4:18**
